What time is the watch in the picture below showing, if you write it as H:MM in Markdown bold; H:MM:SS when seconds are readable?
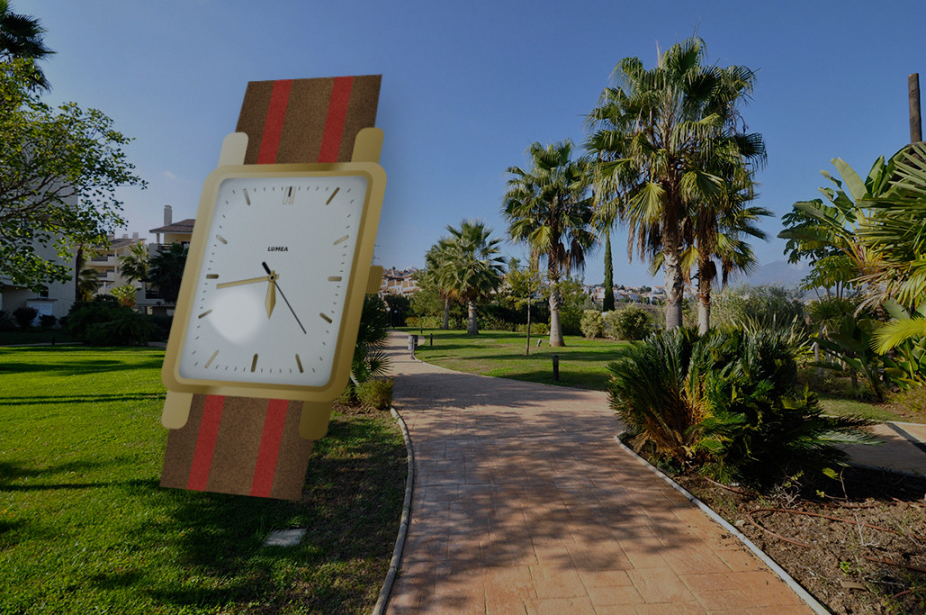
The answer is **5:43:23**
